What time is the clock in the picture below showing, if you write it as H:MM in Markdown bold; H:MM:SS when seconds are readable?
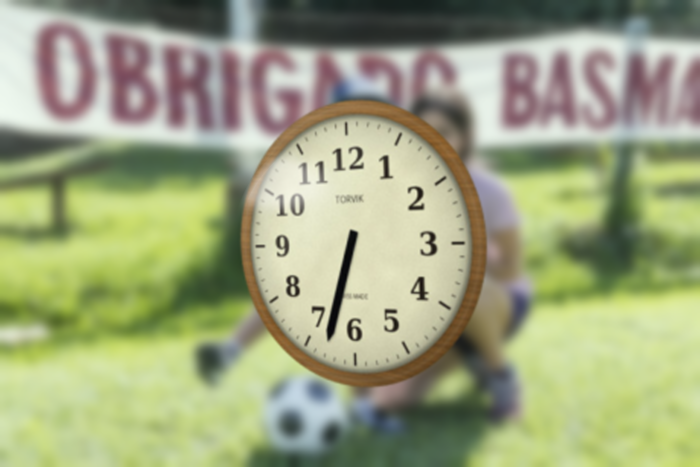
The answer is **6:33**
